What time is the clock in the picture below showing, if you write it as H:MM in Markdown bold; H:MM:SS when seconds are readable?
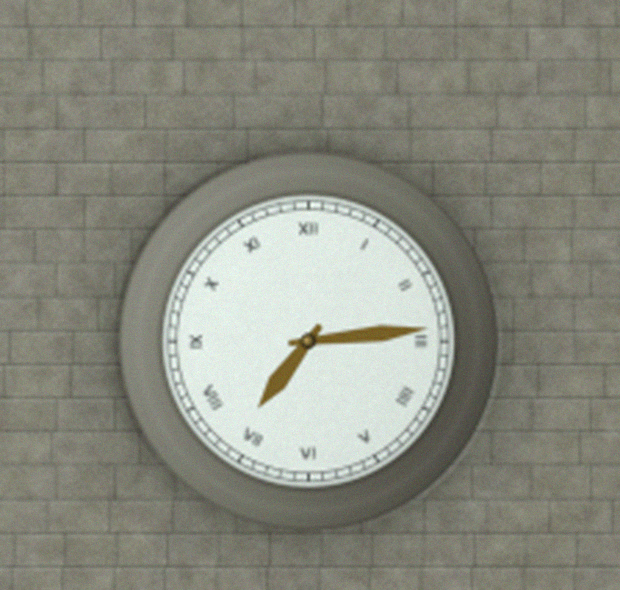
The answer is **7:14**
